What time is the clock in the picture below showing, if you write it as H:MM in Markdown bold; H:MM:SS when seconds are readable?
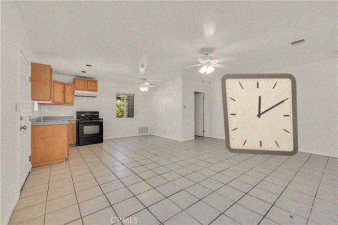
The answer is **12:10**
